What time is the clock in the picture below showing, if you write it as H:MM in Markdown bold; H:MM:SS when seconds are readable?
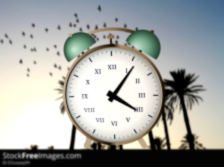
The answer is **4:06**
